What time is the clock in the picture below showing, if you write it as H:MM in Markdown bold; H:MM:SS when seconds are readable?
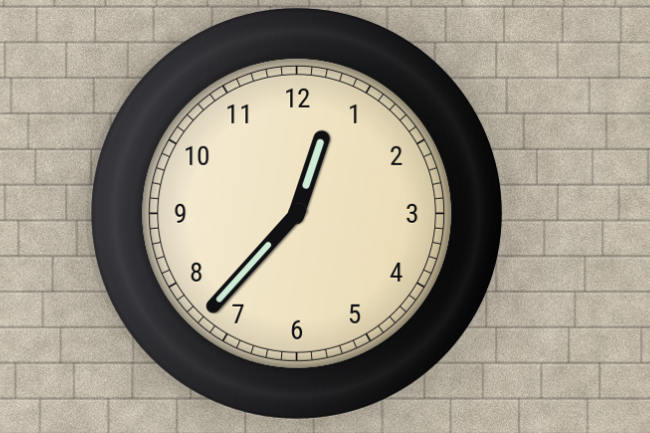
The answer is **12:37**
